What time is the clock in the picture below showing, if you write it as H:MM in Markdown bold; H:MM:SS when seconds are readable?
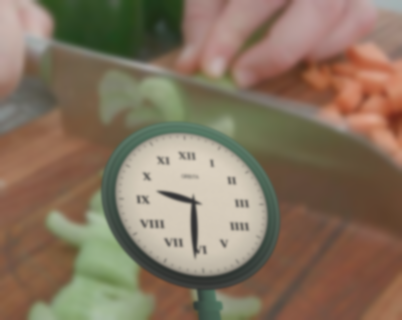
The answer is **9:31**
